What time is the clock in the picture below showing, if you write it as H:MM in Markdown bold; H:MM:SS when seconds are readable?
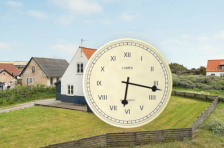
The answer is **6:17**
